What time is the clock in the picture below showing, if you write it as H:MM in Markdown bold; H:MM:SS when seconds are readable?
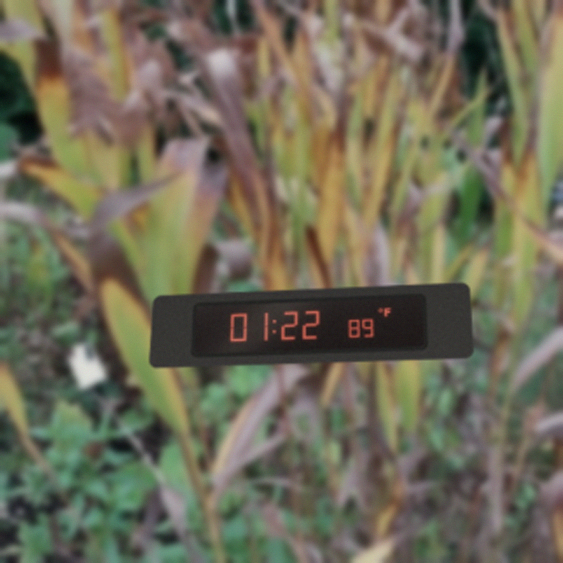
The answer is **1:22**
